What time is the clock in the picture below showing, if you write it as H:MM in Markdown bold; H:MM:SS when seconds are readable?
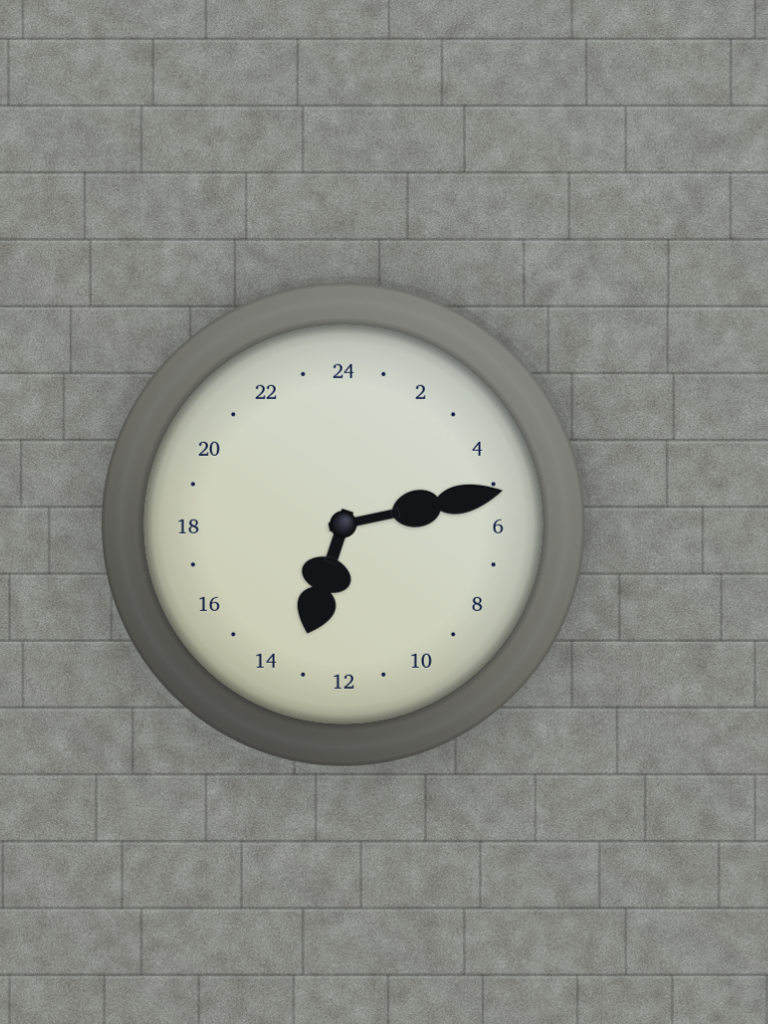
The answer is **13:13**
